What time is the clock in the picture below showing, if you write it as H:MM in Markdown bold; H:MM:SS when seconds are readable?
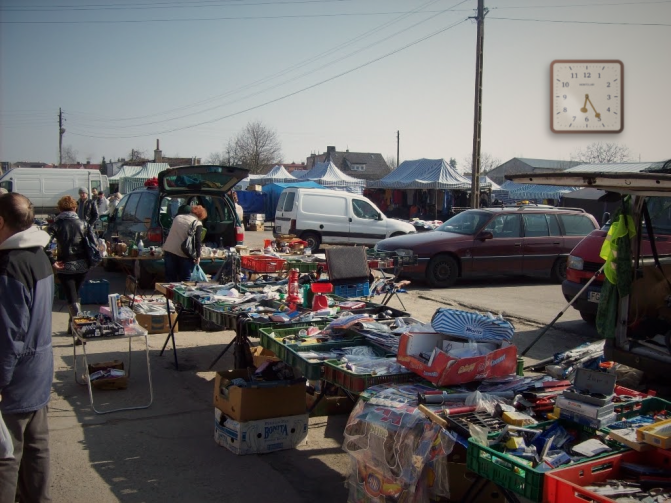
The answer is **6:25**
